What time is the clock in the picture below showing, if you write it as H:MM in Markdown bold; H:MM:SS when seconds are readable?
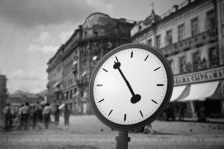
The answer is **4:54**
